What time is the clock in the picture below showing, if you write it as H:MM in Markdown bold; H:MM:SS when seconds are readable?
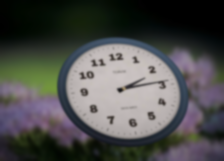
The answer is **2:14**
